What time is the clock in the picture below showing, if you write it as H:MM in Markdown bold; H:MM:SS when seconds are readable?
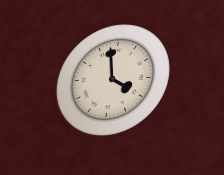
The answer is **3:58**
